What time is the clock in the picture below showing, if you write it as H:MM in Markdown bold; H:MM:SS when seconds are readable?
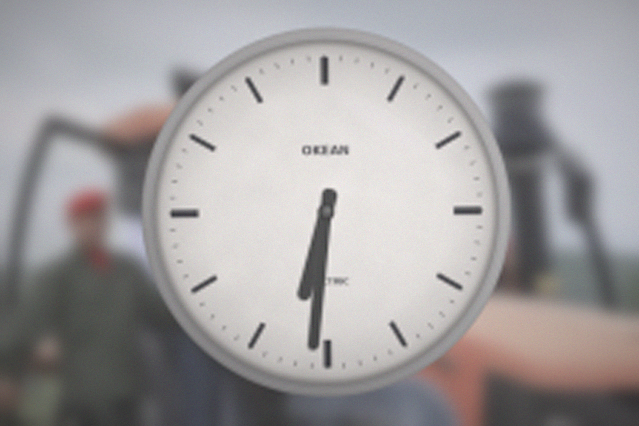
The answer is **6:31**
